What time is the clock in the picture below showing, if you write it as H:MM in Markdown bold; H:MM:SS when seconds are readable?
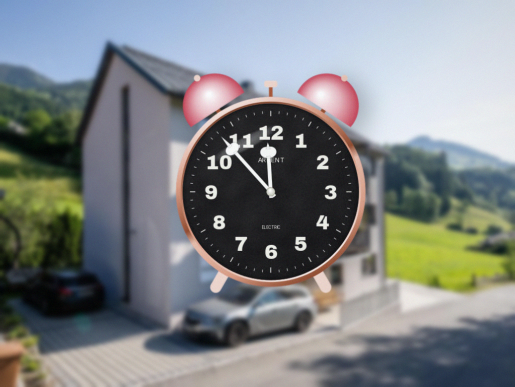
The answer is **11:53**
